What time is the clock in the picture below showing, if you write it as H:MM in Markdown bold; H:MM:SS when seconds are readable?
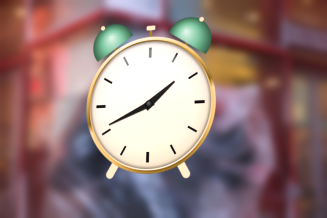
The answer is **1:41**
